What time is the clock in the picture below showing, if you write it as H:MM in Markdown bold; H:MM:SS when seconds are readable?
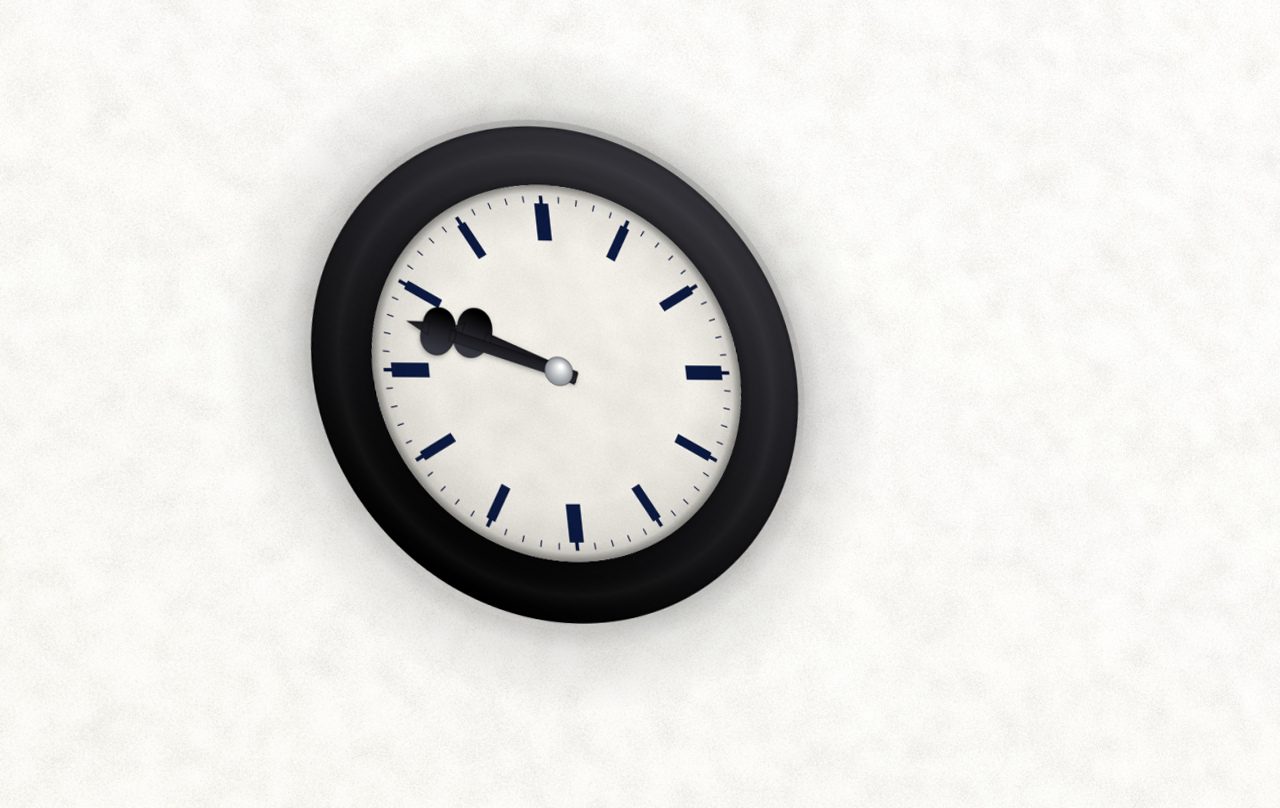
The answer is **9:48**
